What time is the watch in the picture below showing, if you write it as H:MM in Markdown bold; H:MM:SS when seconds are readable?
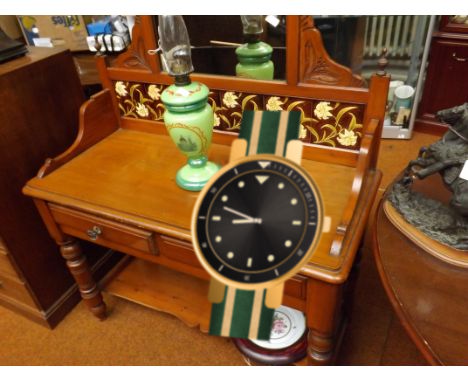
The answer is **8:48**
